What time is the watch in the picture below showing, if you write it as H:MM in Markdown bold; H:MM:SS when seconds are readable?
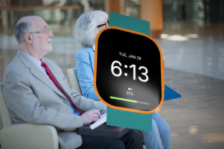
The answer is **6:13**
